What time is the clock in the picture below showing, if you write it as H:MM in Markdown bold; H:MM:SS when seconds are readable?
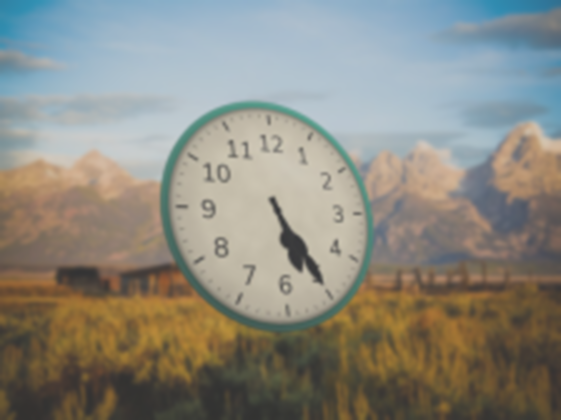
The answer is **5:25**
